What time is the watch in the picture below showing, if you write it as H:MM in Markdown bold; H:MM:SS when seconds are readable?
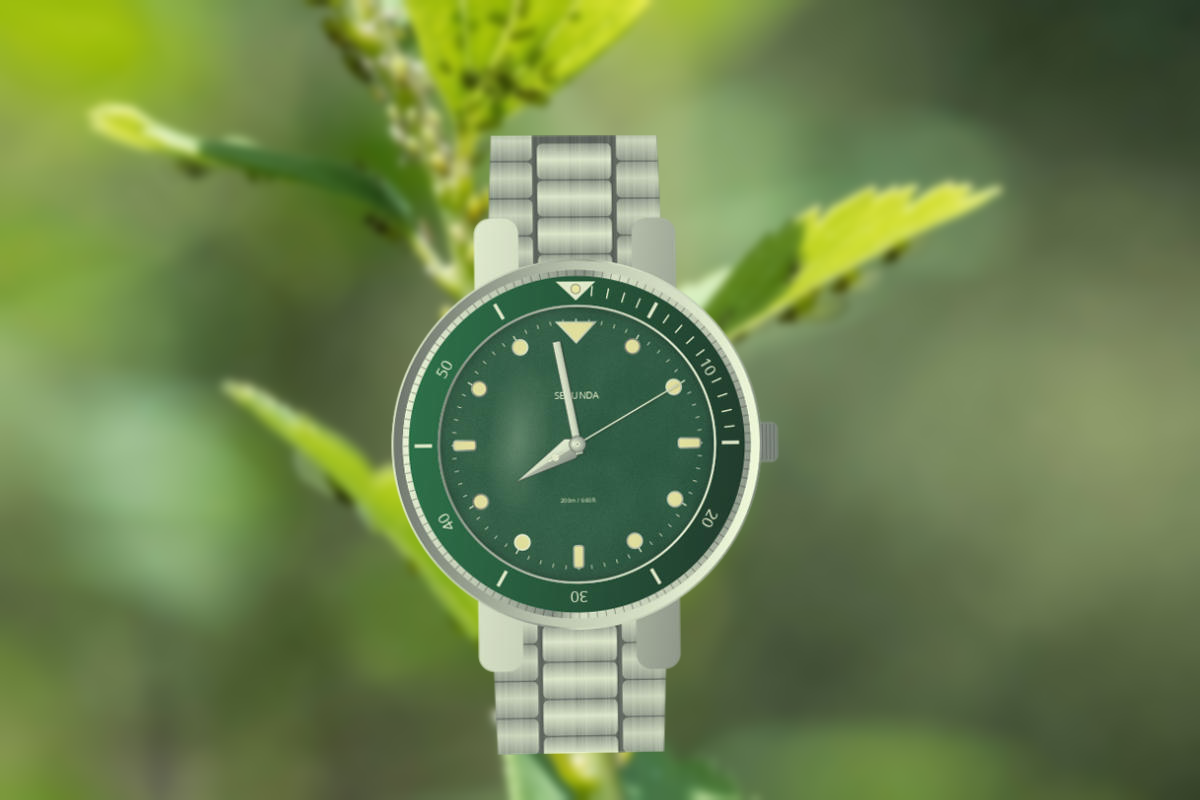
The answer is **7:58:10**
